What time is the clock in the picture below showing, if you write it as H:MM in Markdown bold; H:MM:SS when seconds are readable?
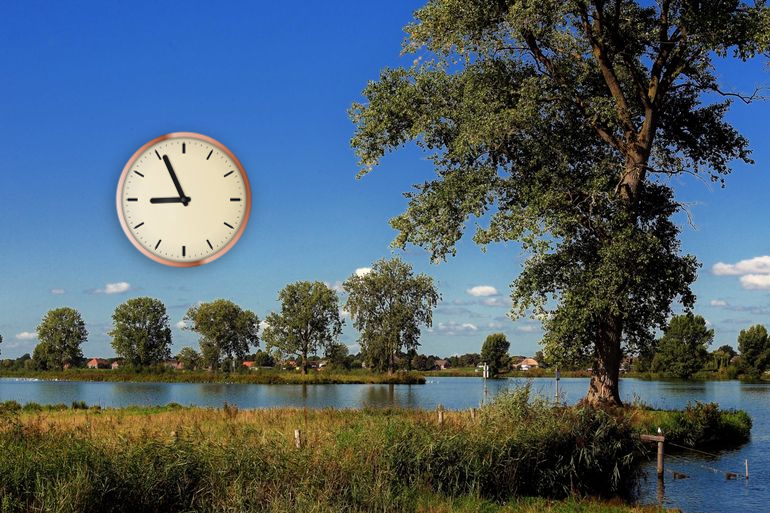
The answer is **8:56**
